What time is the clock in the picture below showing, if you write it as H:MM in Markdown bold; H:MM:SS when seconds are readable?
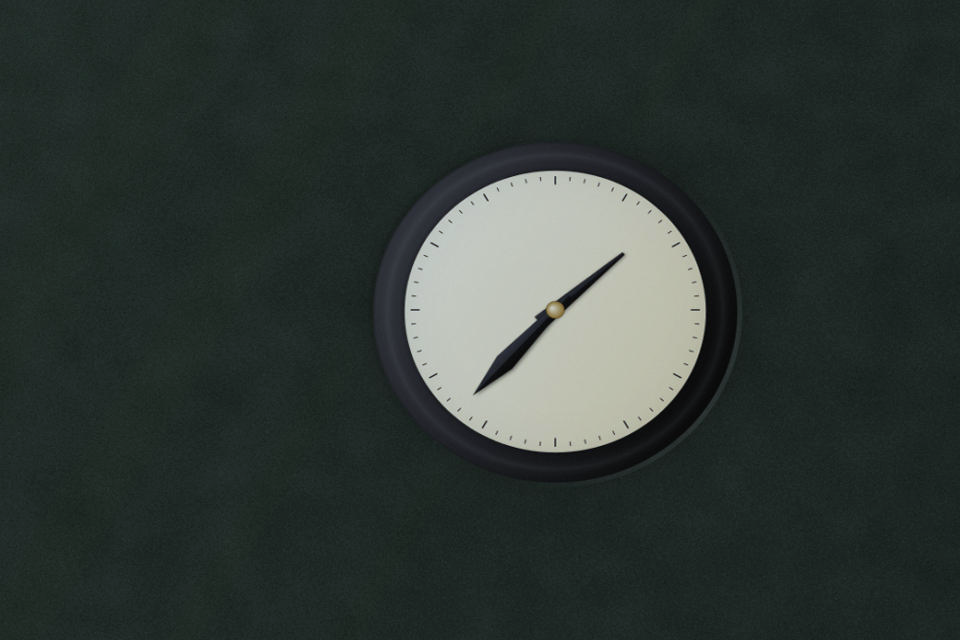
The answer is **1:37**
